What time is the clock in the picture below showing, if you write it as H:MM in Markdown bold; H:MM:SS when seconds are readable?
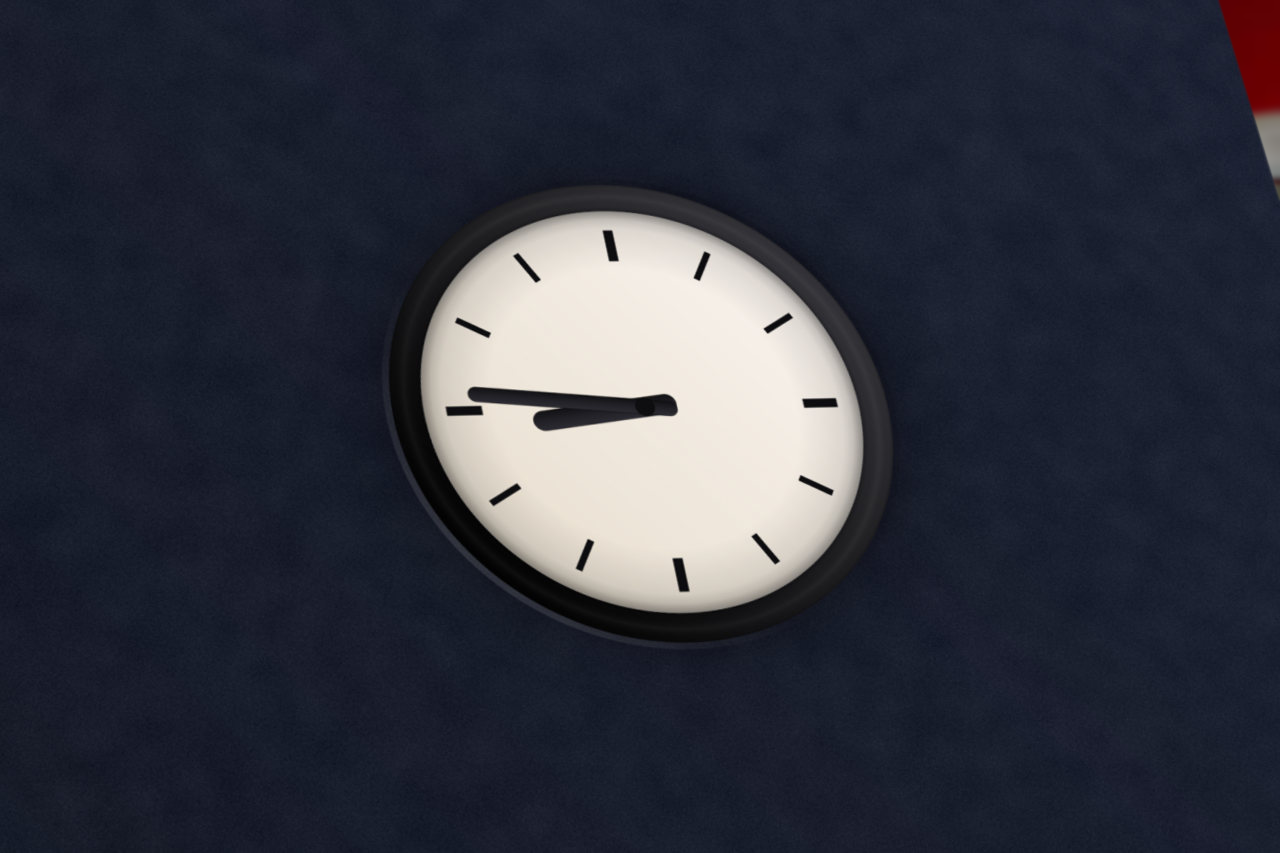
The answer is **8:46**
